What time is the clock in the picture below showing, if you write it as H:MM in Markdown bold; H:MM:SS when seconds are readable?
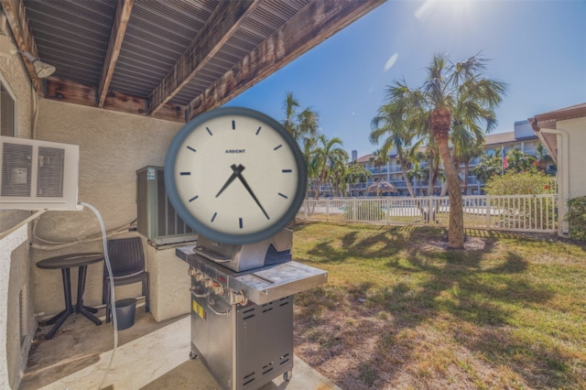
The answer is **7:25**
